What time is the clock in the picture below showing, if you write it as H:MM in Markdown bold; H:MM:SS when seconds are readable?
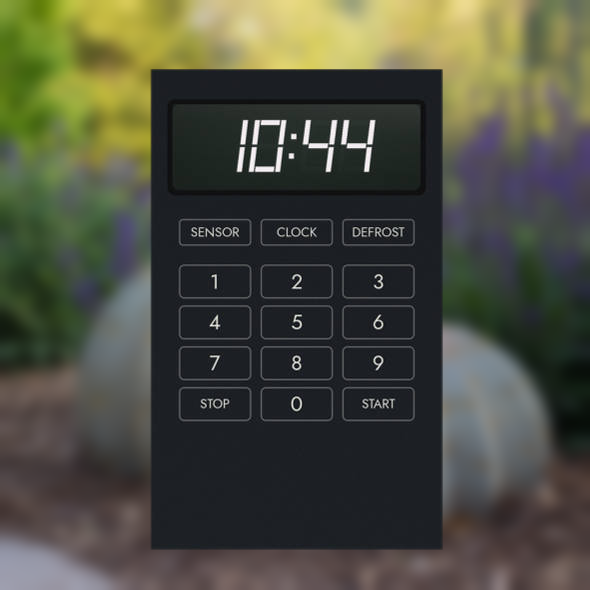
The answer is **10:44**
